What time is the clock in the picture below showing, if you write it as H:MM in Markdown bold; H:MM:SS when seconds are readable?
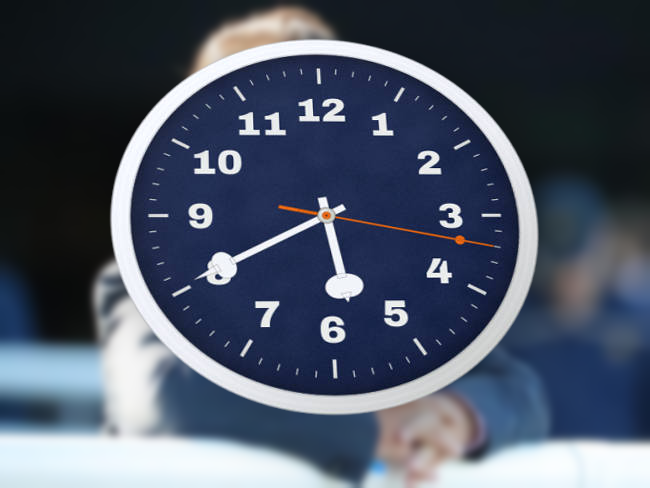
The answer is **5:40:17**
